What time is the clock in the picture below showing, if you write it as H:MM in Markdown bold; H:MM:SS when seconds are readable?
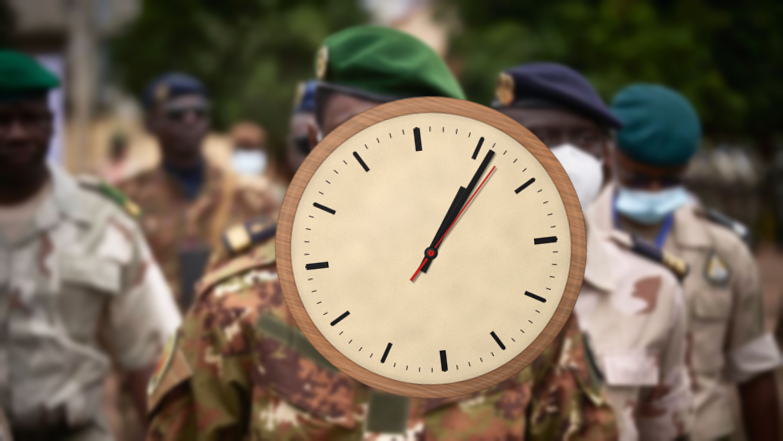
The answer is **1:06:07**
